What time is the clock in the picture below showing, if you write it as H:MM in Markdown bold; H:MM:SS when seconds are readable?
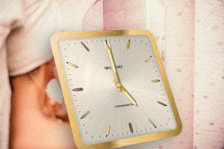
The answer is **5:00**
